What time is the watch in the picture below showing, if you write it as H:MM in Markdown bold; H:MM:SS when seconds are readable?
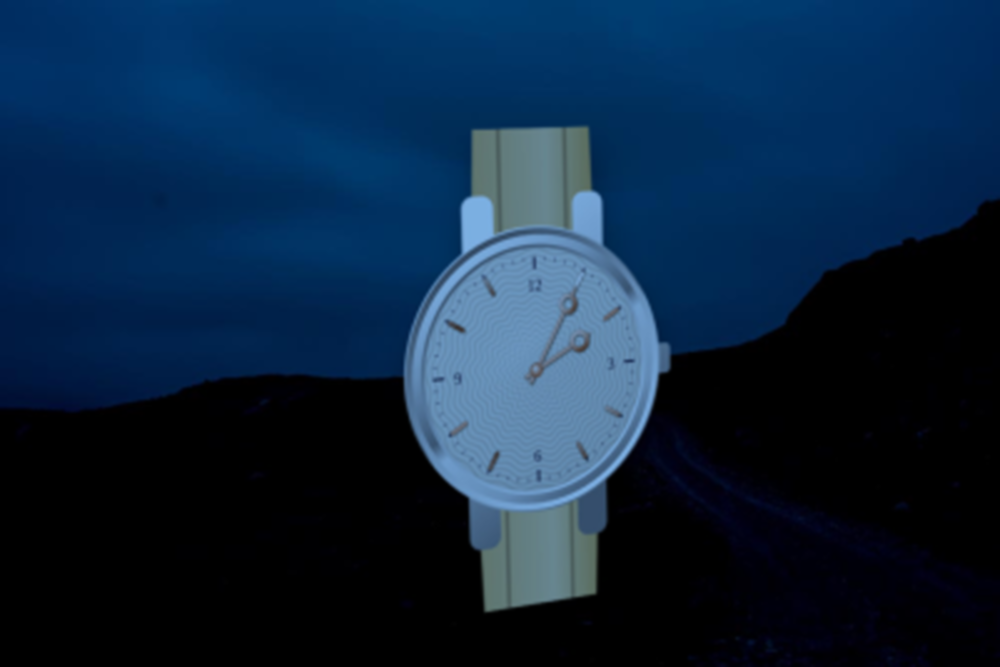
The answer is **2:05**
